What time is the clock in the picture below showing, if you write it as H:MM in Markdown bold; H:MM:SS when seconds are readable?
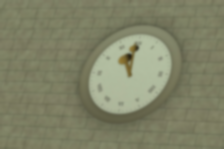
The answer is **10:59**
